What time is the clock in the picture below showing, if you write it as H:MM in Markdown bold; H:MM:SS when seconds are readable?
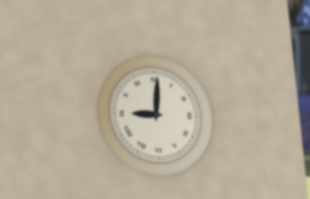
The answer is **9:01**
